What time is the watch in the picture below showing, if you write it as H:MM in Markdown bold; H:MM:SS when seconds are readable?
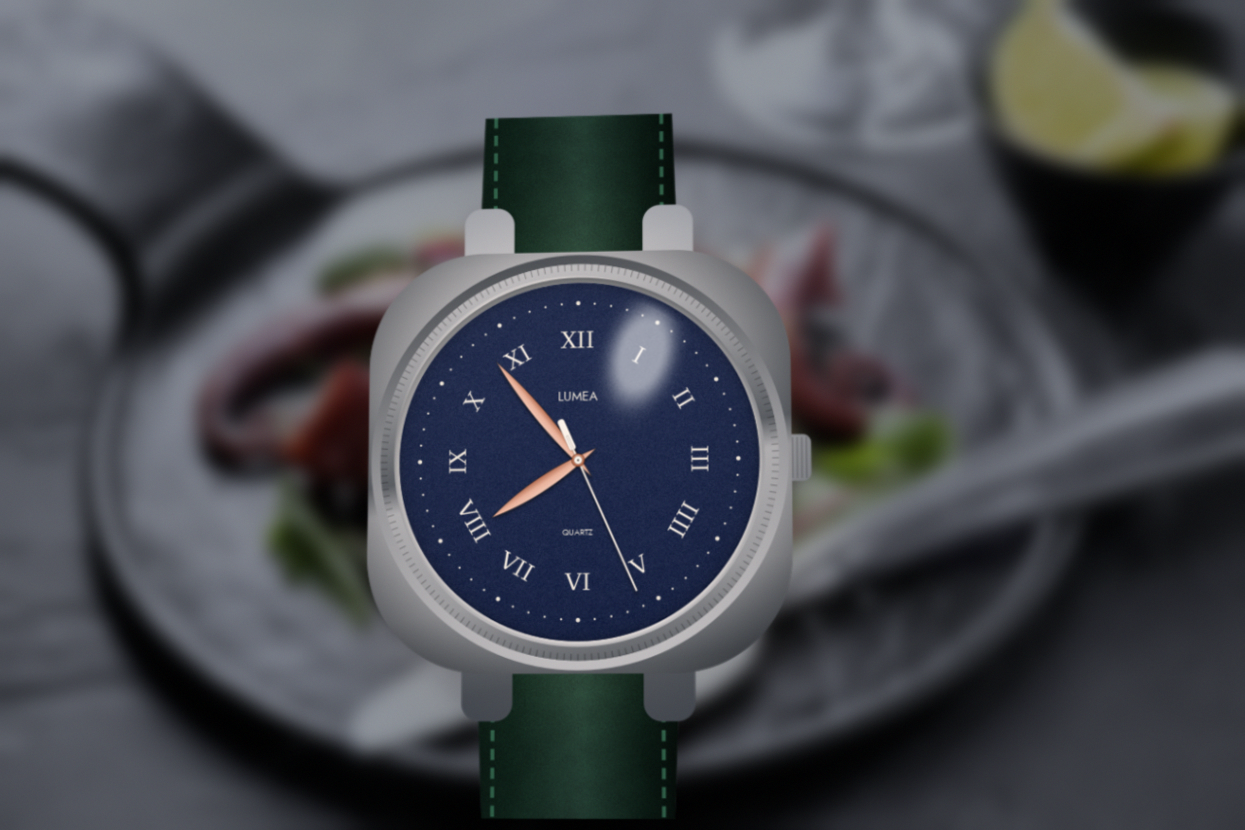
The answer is **7:53:26**
